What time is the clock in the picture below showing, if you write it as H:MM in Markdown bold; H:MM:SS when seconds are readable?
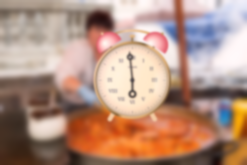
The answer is **5:59**
